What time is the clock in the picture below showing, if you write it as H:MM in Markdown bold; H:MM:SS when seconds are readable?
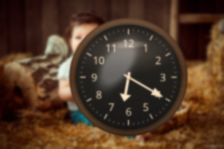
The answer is **6:20**
